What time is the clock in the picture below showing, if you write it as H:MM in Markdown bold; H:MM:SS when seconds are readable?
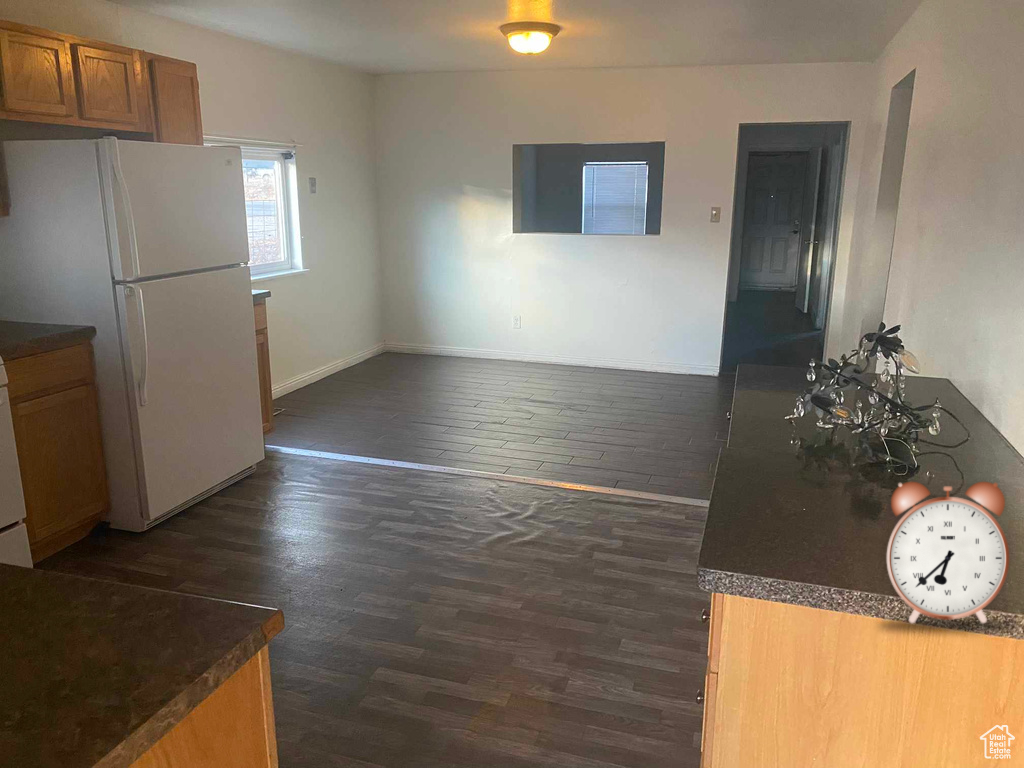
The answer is **6:38**
